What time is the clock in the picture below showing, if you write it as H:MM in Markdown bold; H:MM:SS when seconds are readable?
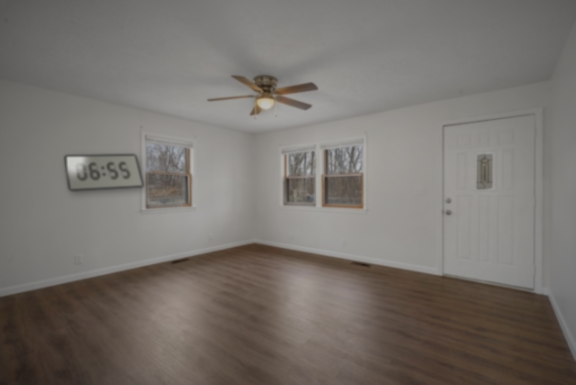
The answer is **6:55**
